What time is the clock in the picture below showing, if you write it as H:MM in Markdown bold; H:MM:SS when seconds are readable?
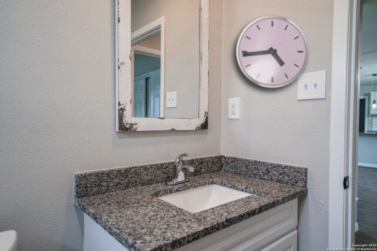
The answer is **4:44**
